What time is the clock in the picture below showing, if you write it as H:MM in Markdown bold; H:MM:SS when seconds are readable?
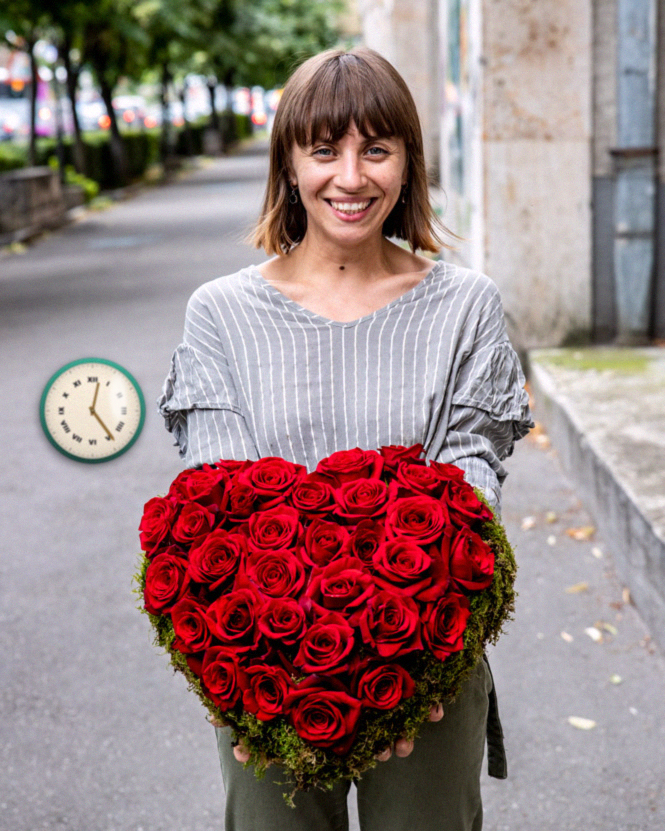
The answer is **12:24**
